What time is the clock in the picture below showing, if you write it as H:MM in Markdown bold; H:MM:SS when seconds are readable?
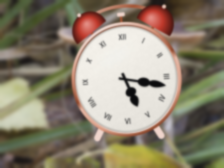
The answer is **5:17**
